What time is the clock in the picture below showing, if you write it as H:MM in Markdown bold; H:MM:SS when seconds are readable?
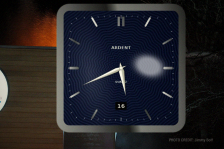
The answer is **5:41**
